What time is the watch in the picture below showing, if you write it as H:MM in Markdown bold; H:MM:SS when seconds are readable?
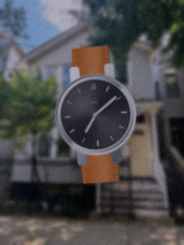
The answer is **7:09**
